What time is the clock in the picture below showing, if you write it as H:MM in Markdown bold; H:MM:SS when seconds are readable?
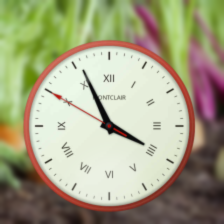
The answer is **3:55:50**
